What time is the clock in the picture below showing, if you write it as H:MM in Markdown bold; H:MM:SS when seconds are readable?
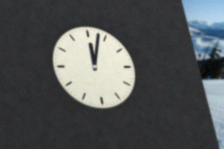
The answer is **12:03**
